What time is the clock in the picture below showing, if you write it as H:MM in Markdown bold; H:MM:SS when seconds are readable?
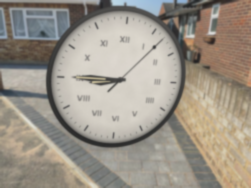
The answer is **8:45:07**
